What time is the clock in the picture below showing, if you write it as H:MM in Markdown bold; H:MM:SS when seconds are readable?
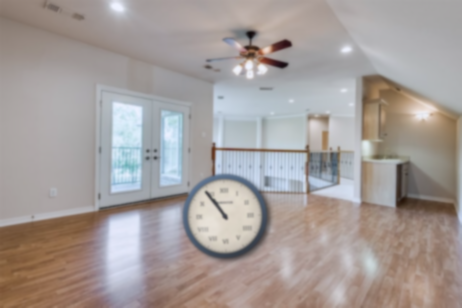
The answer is **10:54**
